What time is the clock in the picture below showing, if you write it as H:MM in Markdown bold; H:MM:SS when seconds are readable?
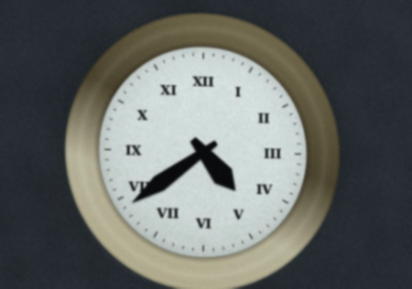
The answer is **4:39**
